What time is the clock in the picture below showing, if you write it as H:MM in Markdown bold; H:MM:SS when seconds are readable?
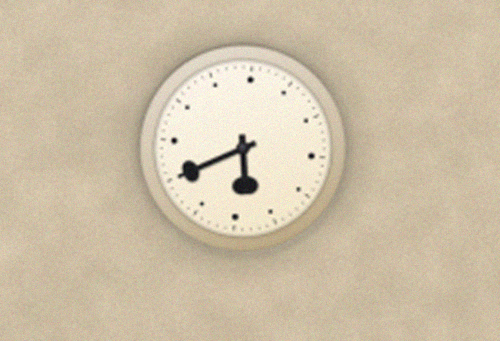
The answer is **5:40**
